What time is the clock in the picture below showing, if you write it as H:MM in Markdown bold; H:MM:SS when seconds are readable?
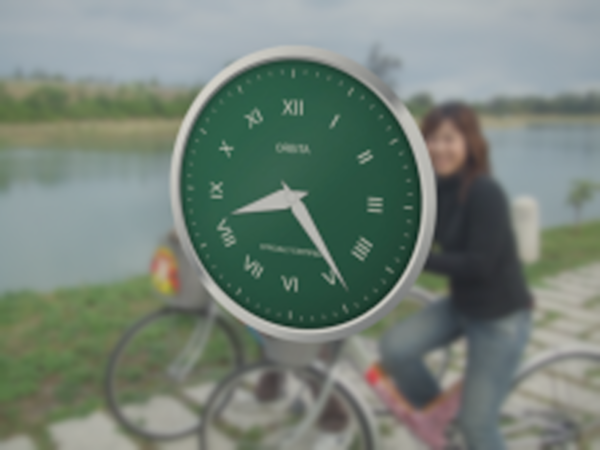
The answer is **8:24**
